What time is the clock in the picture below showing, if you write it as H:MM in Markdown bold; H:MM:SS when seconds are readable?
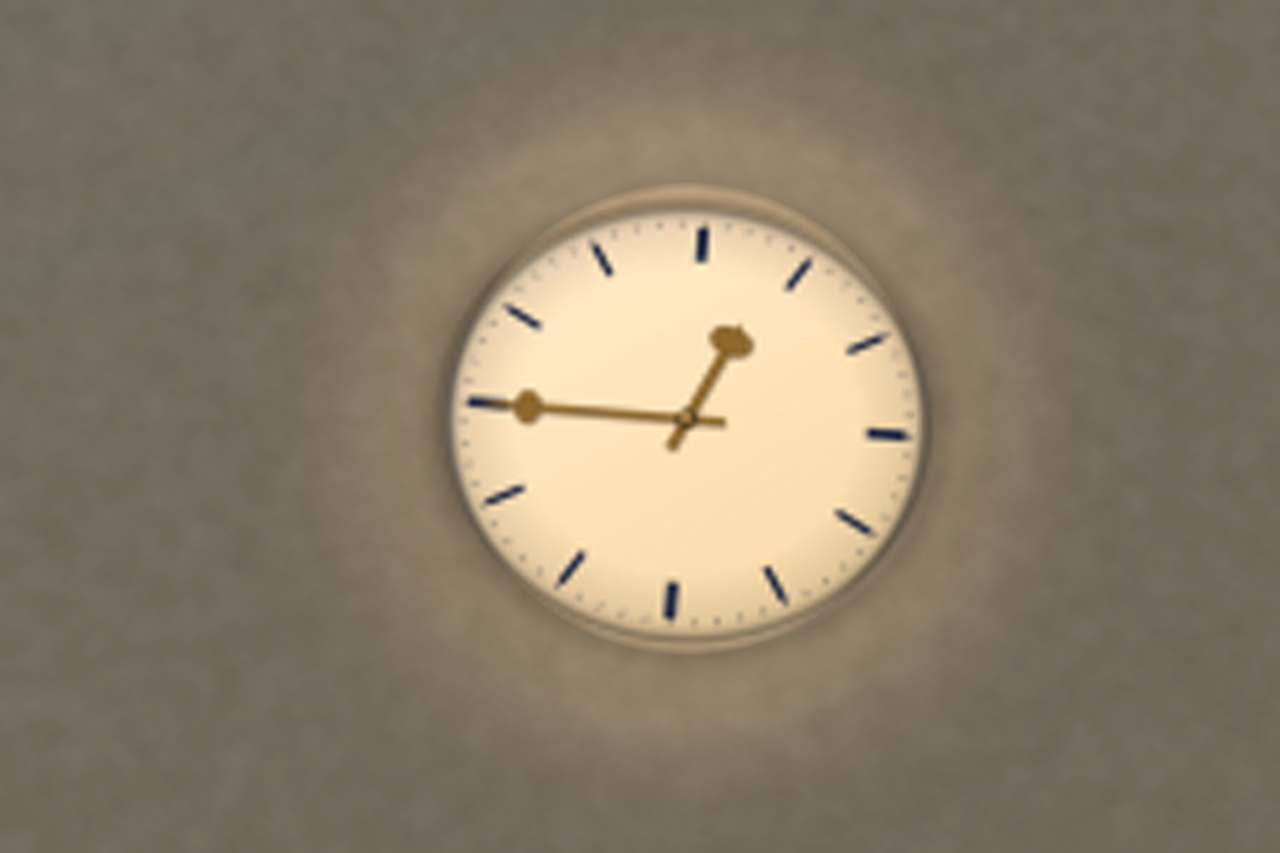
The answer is **12:45**
